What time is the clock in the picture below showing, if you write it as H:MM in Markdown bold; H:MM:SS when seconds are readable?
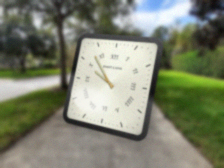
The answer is **9:53**
